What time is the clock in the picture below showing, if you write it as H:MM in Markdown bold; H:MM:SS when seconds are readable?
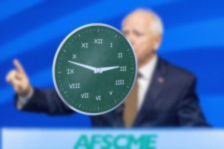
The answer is **2:48**
